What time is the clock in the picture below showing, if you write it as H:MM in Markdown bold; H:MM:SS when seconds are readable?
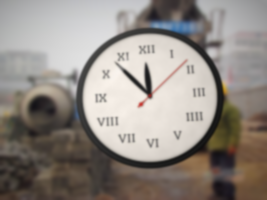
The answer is **11:53:08**
